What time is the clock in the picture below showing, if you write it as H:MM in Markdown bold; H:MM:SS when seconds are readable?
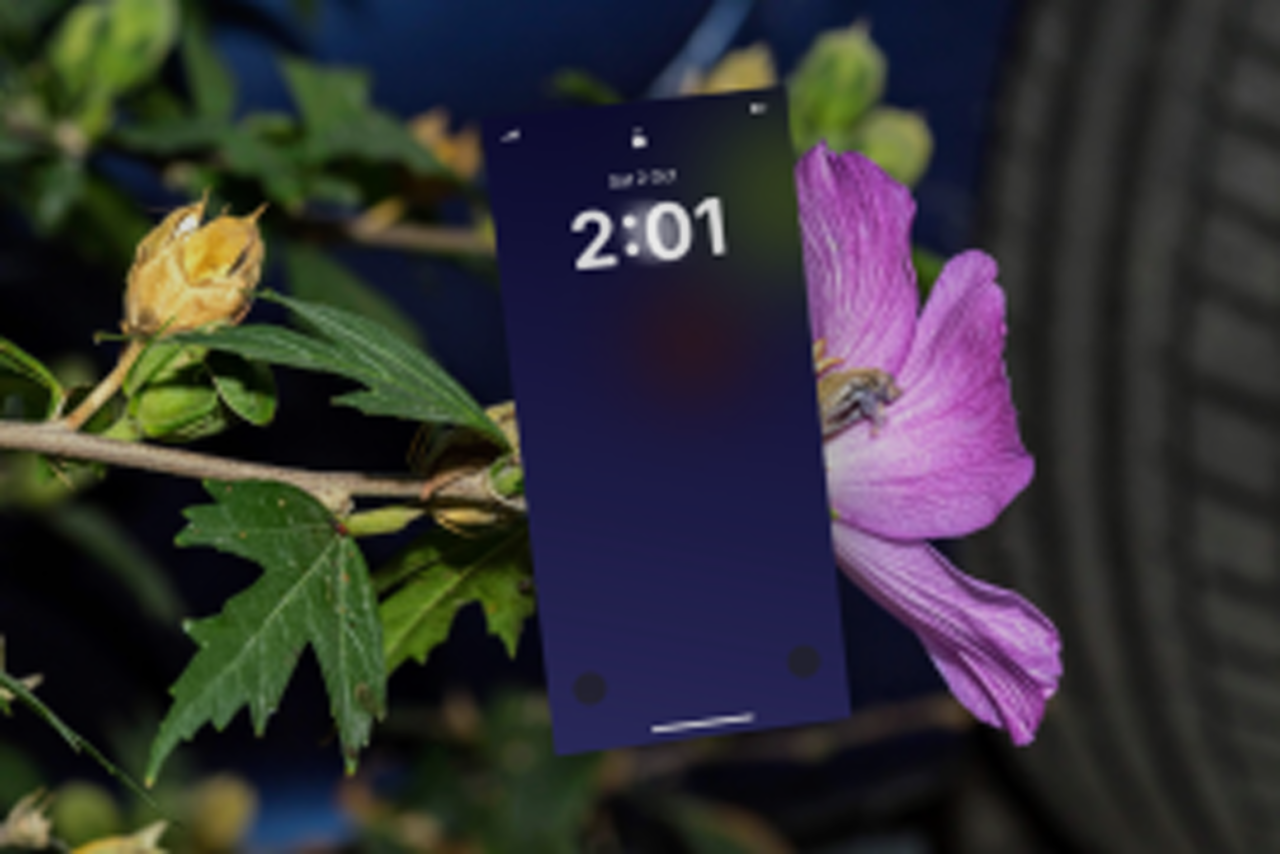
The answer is **2:01**
